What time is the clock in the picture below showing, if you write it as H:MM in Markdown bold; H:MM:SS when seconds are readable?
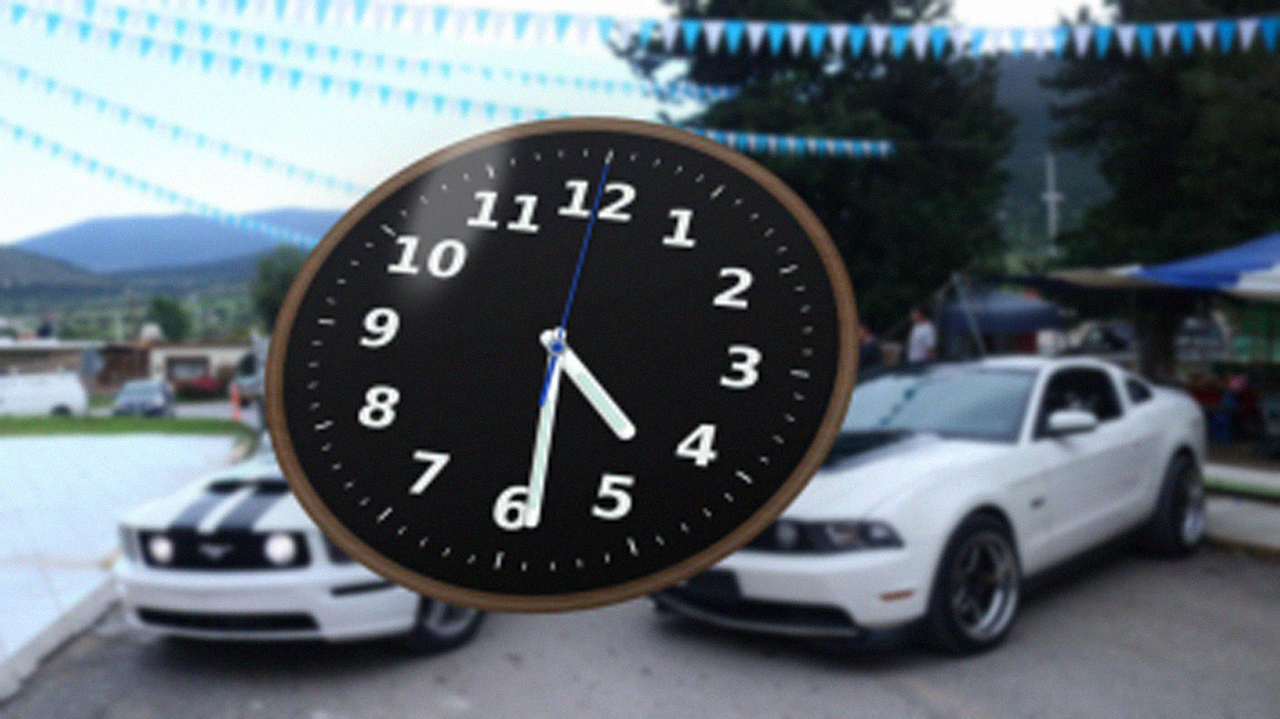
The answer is **4:29:00**
